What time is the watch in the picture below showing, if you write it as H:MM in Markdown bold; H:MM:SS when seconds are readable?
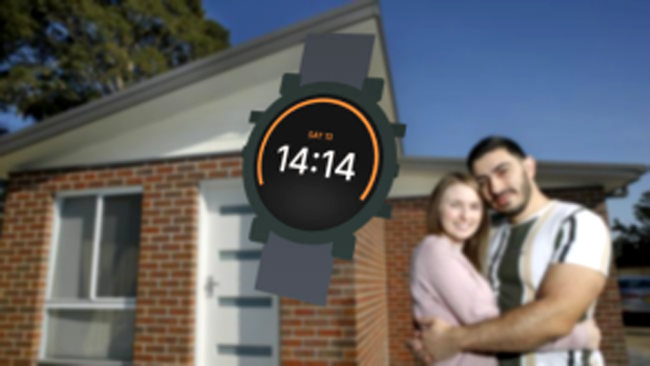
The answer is **14:14**
